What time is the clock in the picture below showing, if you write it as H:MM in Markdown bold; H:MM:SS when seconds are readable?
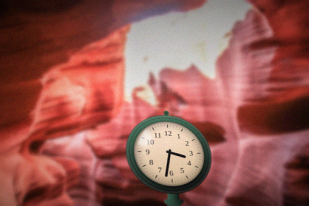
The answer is **3:32**
